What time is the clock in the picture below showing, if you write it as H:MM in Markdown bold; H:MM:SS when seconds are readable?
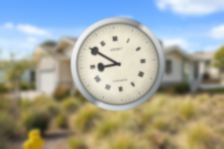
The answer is **8:51**
